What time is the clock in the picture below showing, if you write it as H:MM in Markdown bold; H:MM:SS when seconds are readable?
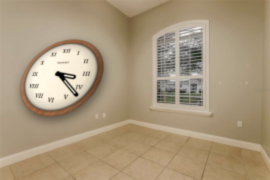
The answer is **3:22**
